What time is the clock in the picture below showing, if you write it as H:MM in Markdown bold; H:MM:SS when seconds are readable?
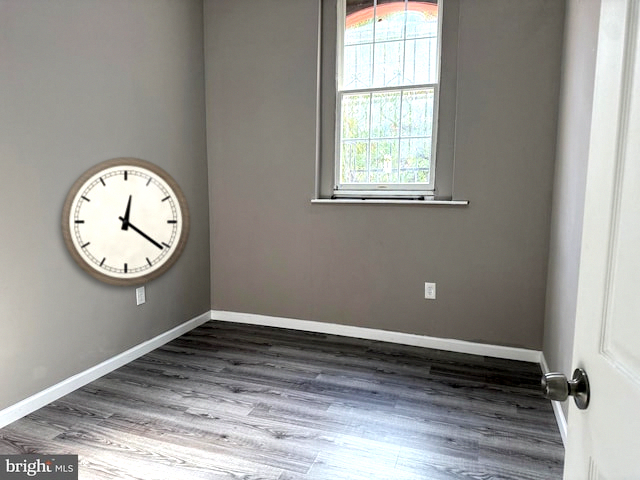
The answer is **12:21**
